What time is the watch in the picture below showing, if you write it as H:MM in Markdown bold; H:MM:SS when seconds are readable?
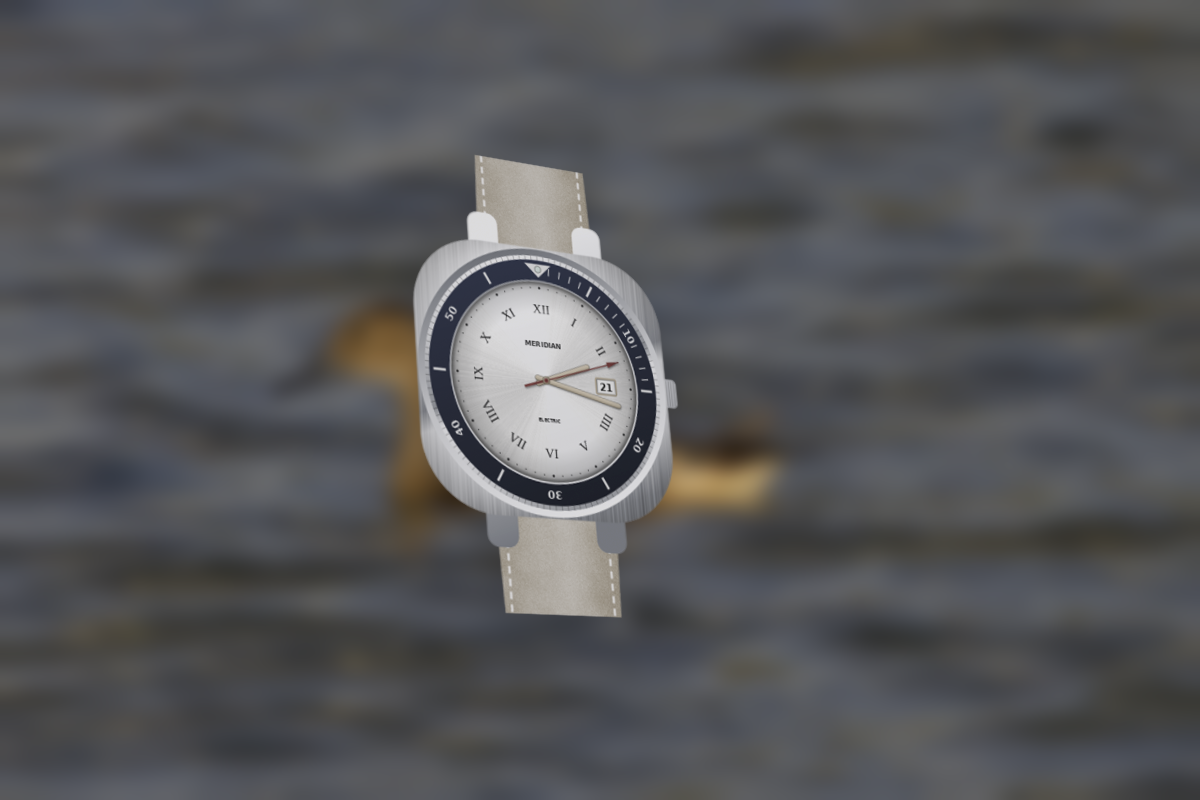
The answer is **2:17:12**
